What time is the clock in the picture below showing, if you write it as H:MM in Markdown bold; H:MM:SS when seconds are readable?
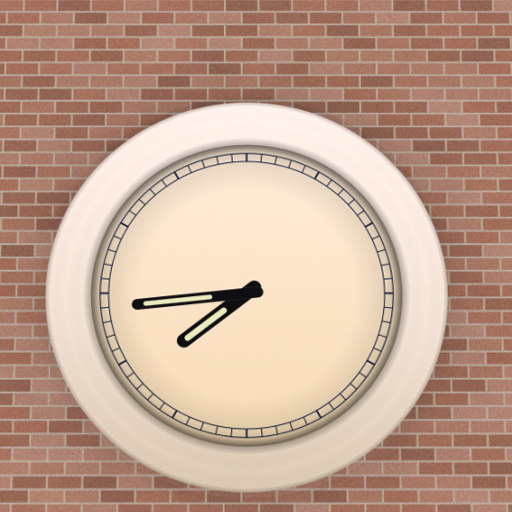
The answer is **7:44**
